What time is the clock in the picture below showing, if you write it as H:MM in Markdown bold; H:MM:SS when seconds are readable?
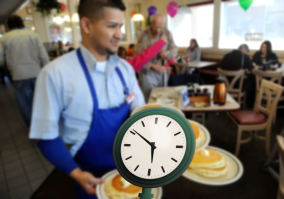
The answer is **5:51**
